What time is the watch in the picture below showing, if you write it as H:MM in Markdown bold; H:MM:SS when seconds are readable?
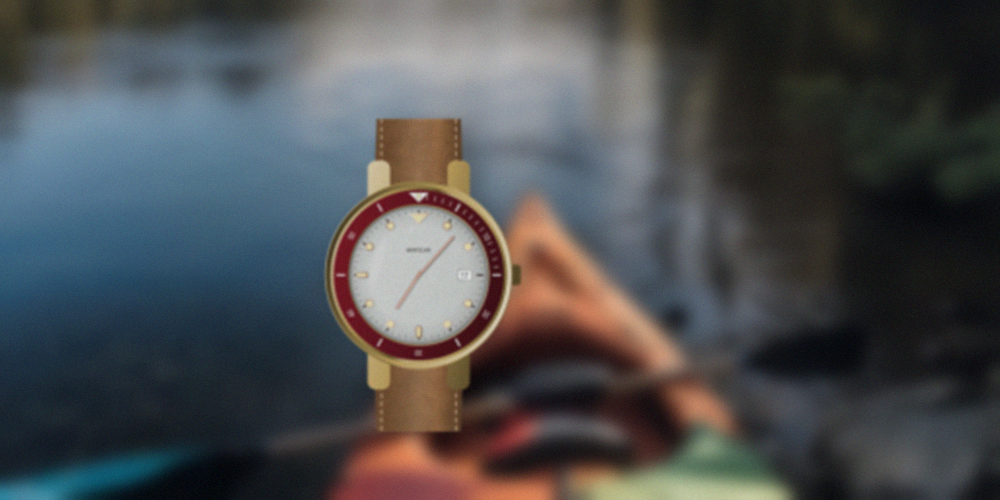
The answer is **7:07**
